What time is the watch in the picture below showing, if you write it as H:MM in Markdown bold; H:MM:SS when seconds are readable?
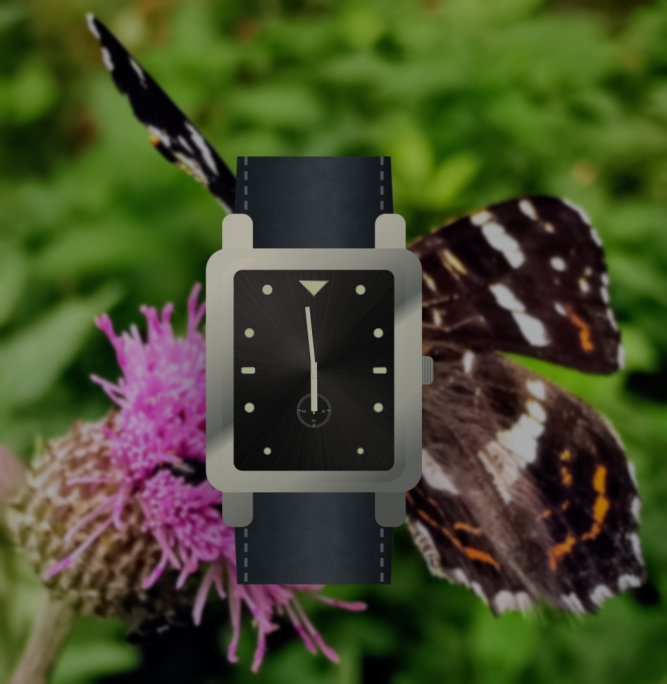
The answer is **5:59**
